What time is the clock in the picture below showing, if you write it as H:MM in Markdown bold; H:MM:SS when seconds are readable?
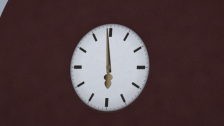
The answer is **5:59**
